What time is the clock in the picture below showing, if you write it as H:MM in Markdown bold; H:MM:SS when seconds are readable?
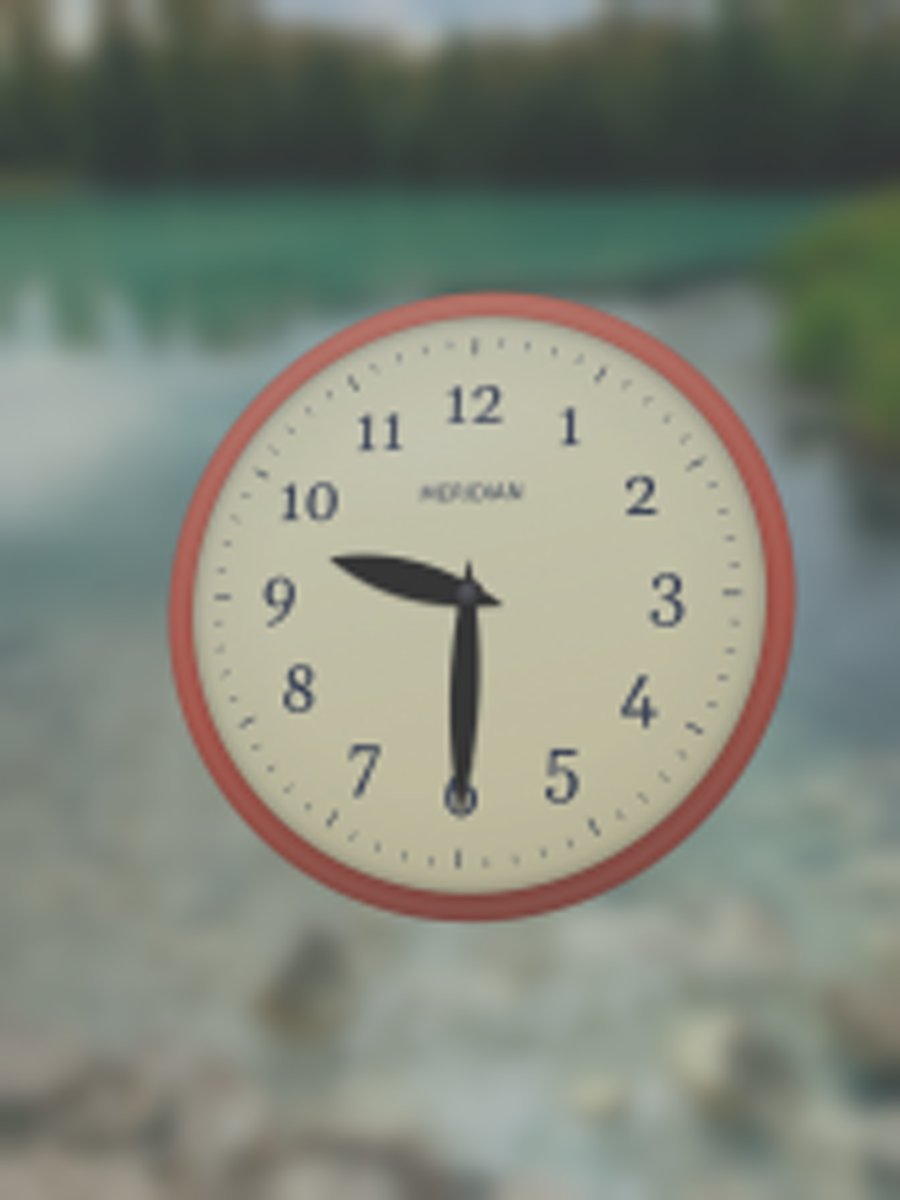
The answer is **9:30**
